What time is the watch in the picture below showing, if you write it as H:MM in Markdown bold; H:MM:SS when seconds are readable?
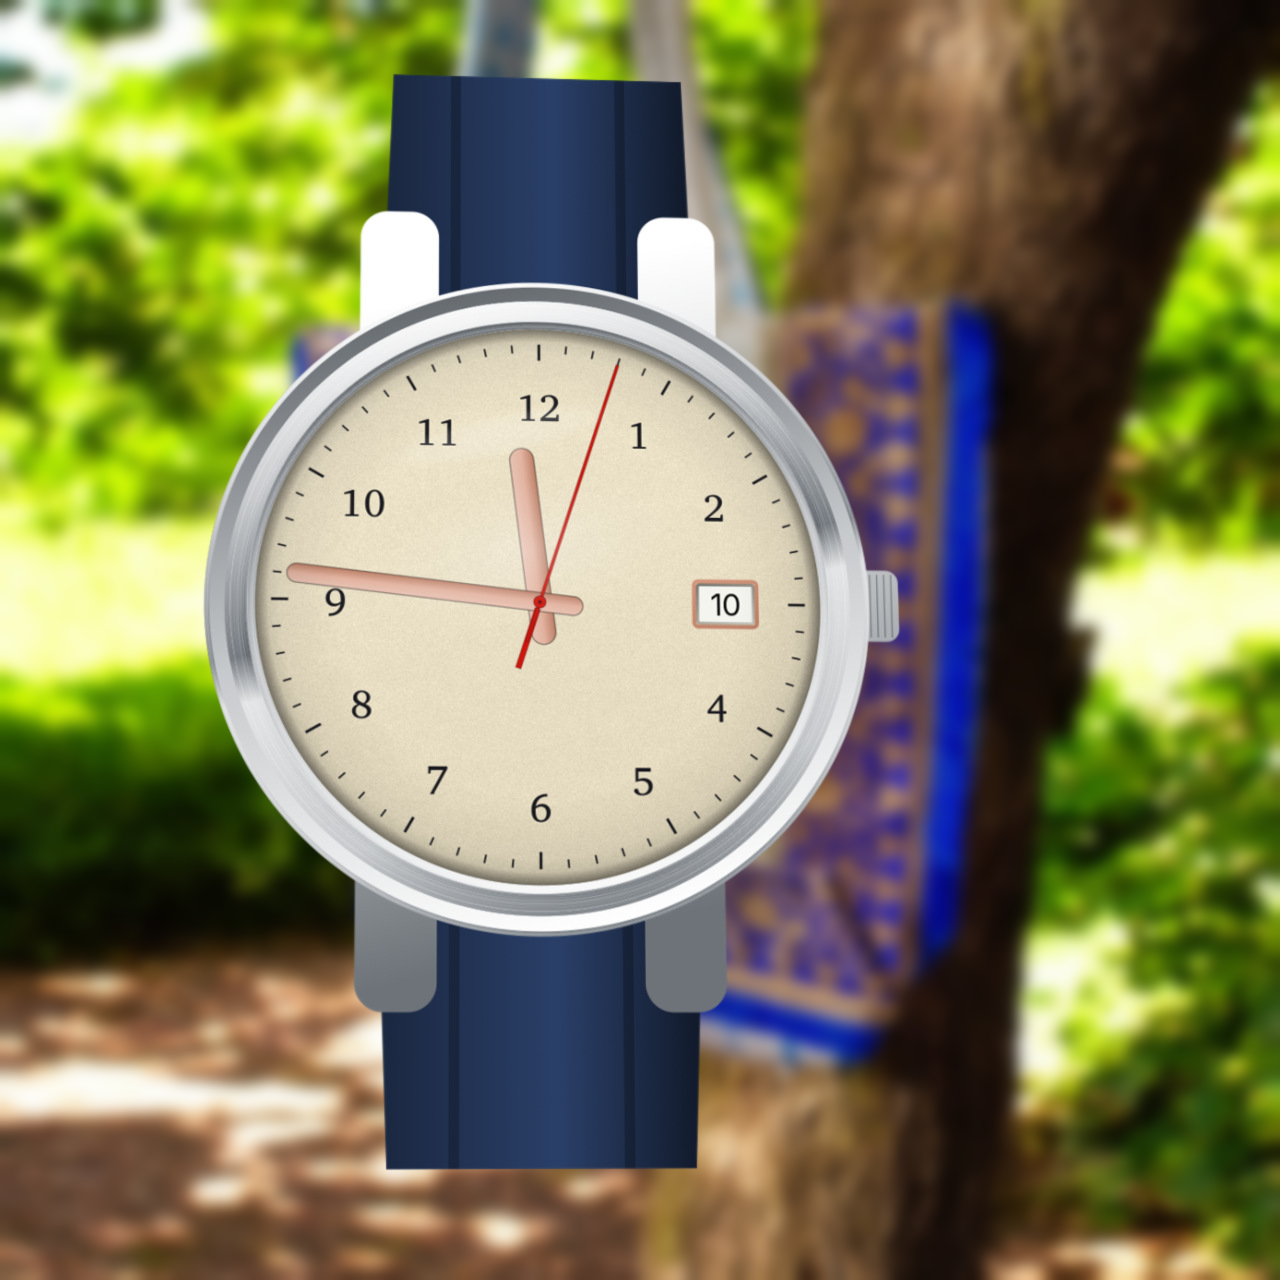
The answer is **11:46:03**
